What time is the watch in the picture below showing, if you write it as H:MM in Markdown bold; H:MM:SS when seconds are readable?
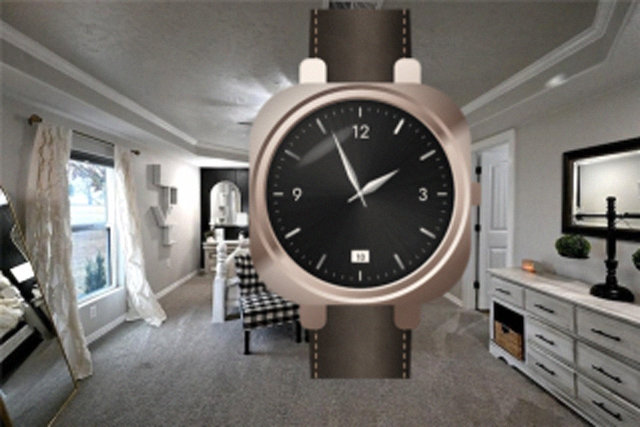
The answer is **1:56**
